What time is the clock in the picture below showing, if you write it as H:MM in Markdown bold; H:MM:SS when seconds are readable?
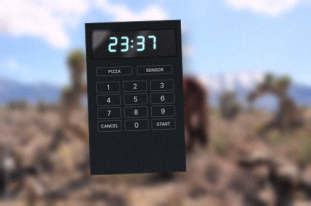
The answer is **23:37**
